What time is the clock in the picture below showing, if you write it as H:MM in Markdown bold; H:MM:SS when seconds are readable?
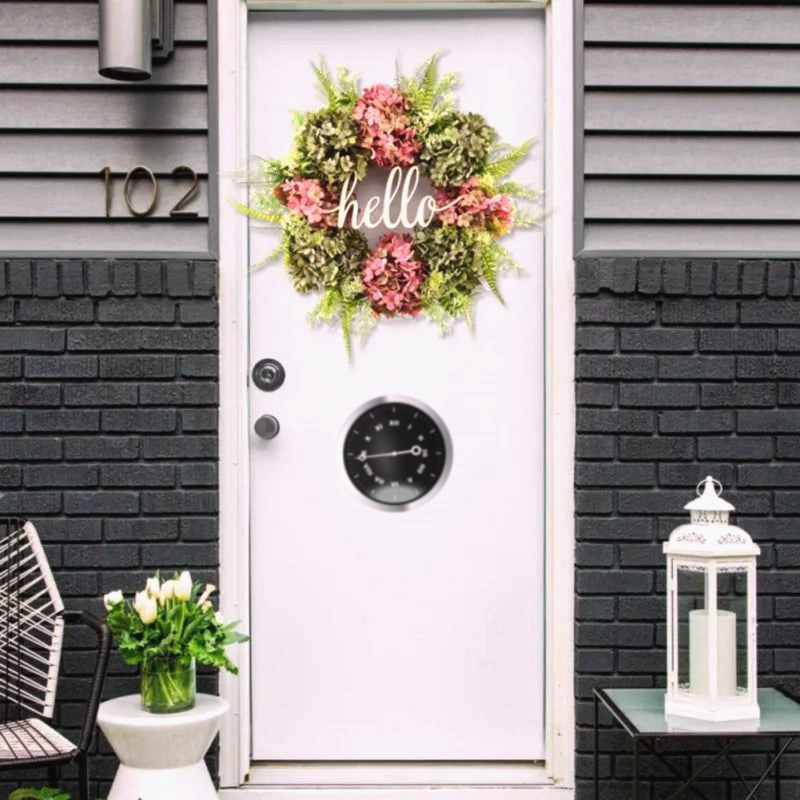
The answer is **2:44**
